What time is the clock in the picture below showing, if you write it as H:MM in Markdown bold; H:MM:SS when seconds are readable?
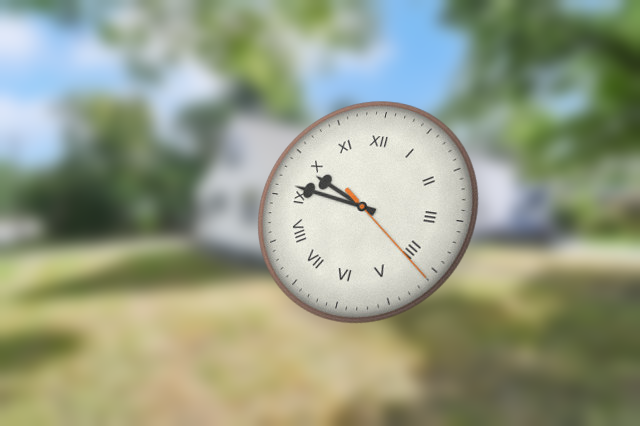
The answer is **9:46:21**
